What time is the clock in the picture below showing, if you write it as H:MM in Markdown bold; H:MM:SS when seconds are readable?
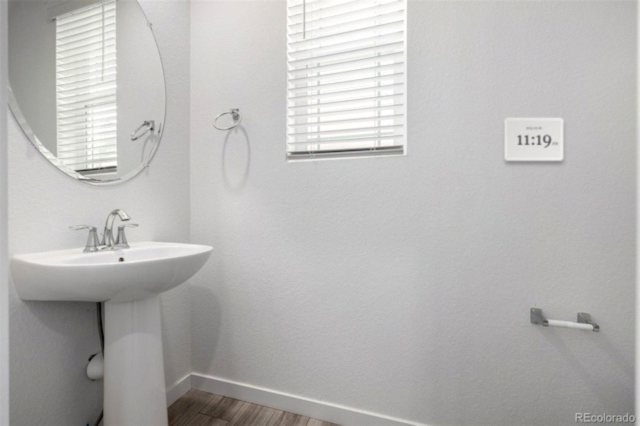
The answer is **11:19**
